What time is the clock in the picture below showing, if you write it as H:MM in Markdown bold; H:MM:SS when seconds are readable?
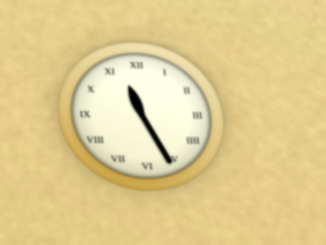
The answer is **11:26**
